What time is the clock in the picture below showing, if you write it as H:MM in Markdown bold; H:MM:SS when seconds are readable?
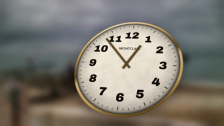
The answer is **12:53**
